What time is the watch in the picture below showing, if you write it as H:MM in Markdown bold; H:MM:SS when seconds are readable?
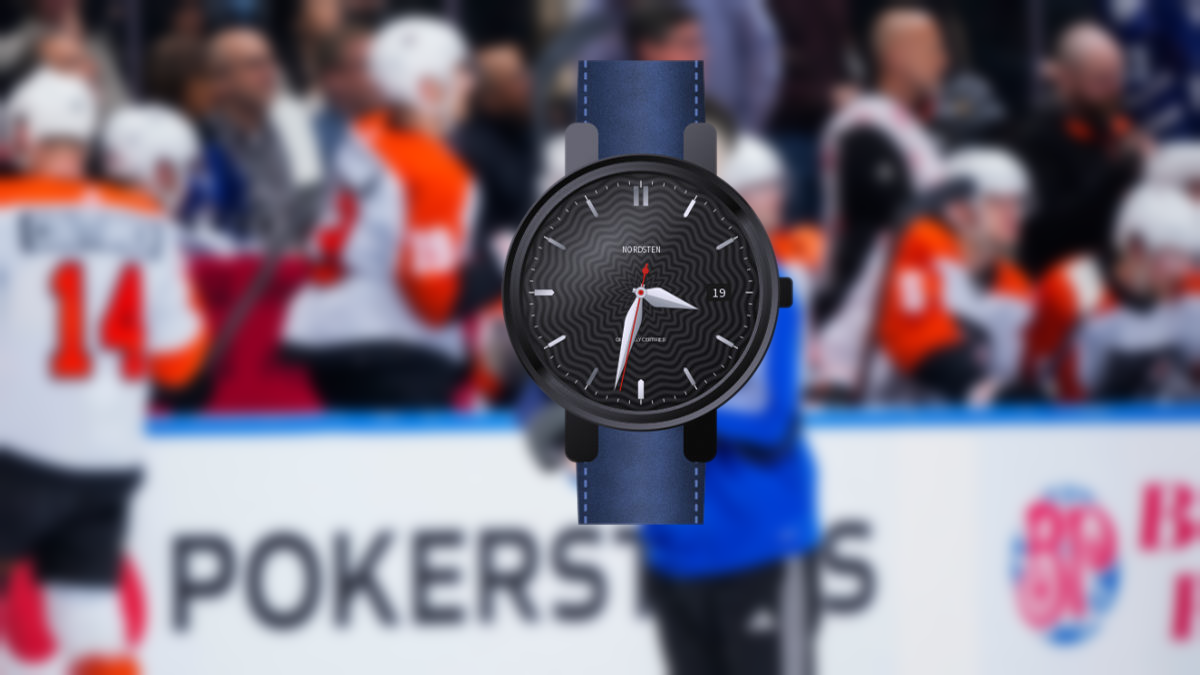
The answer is **3:32:32**
